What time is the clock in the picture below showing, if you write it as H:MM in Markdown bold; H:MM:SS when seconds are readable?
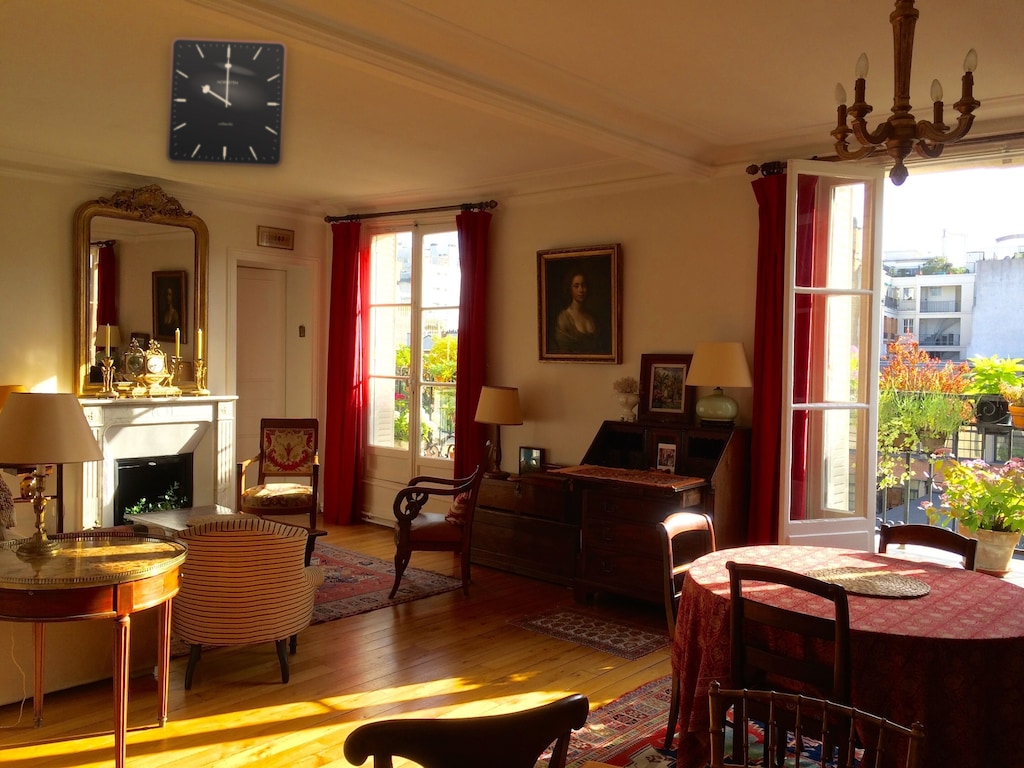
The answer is **10:00**
